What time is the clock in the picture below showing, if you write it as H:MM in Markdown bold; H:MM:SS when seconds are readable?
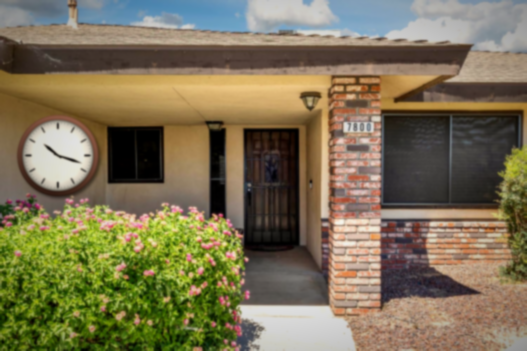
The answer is **10:18**
